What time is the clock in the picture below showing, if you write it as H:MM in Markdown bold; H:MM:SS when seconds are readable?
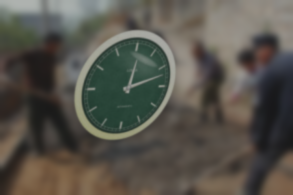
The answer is **12:12**
